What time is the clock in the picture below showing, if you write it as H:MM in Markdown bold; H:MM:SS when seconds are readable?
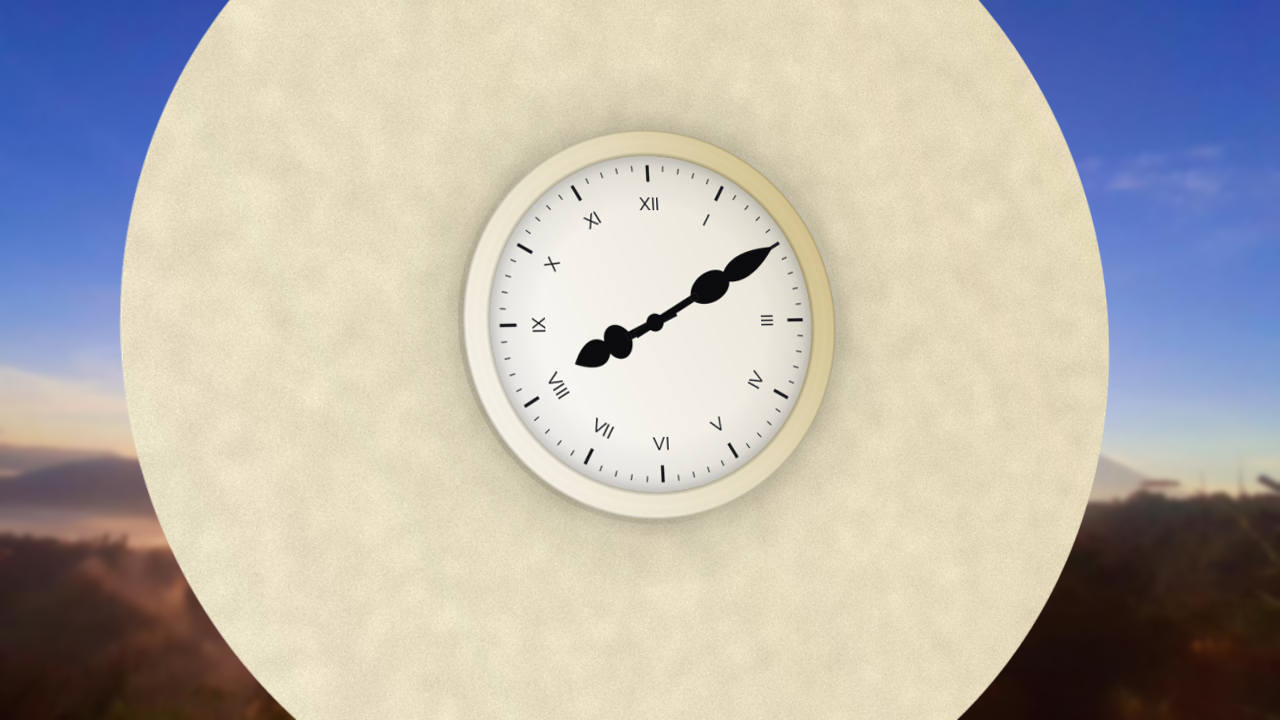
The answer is **8:10**
